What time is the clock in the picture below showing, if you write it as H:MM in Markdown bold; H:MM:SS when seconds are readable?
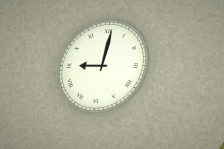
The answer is **9:01**
